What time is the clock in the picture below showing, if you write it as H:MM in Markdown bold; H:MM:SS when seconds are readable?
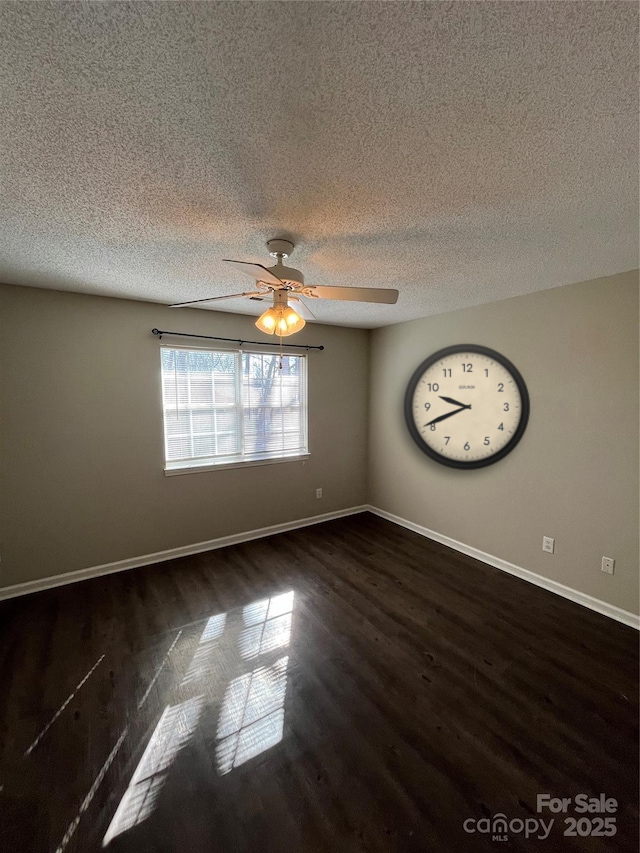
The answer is **9:41**
